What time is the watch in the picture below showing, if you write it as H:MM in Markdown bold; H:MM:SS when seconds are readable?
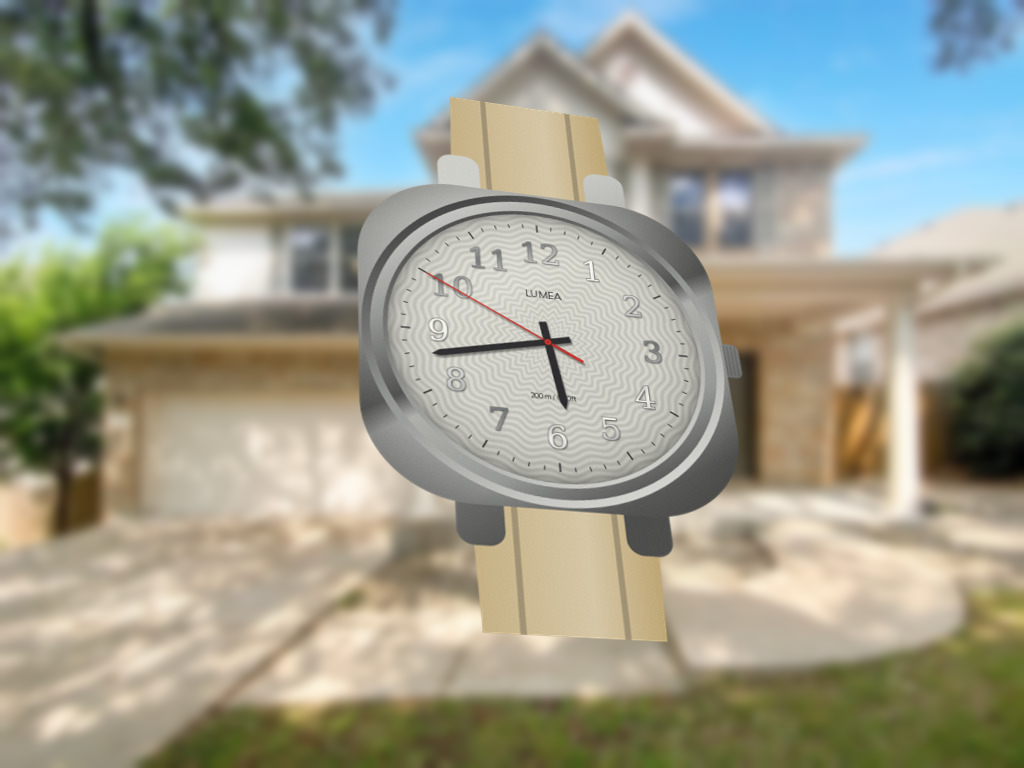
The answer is **5:42:50**
